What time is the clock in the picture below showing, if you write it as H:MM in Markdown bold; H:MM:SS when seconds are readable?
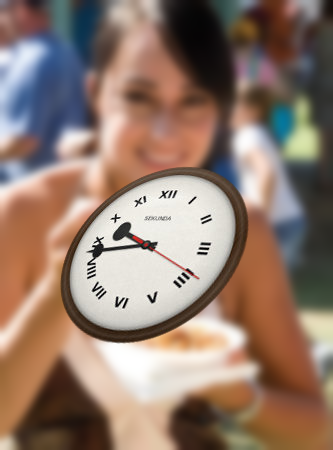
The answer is **9:43:19**
